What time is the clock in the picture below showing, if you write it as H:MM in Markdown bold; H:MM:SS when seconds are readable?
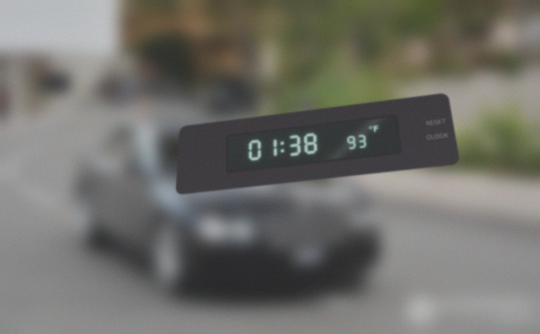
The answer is **1:38**
